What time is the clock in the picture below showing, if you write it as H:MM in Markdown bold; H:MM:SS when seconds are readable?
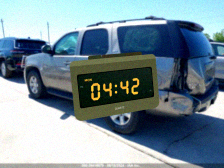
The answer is **4:42**
